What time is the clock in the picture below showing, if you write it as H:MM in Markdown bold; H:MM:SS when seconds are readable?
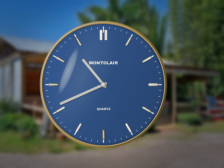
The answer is **10:41**
